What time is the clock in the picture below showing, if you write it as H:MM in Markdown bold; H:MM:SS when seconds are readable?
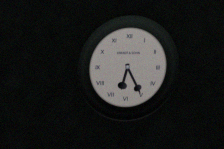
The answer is **6:25**
